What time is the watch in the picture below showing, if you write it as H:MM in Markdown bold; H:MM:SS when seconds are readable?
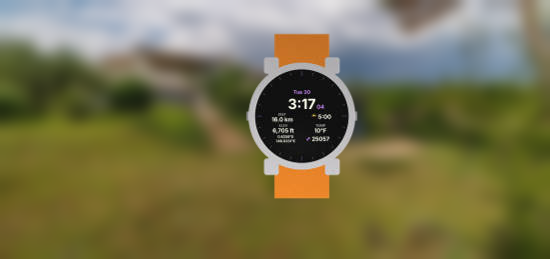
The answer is **3:17**
